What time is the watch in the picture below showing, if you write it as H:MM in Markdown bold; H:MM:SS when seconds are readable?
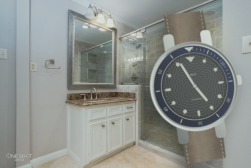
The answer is **4:56**
